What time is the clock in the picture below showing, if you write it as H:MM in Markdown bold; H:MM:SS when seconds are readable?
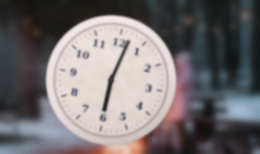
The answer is **6:02**
